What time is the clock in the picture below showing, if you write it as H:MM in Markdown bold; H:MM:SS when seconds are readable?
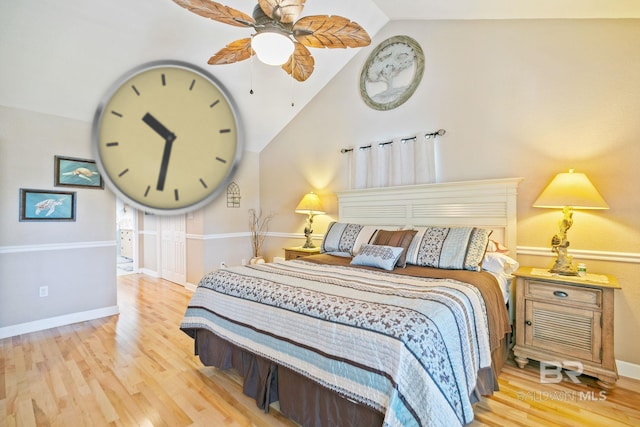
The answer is **10:33**
